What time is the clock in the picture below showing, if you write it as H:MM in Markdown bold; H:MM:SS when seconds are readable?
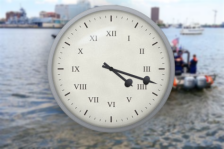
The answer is **4:18**
